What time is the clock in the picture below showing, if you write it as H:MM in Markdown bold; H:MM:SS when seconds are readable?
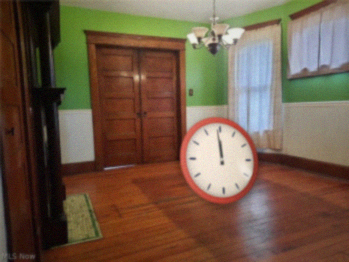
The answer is **11:59**
